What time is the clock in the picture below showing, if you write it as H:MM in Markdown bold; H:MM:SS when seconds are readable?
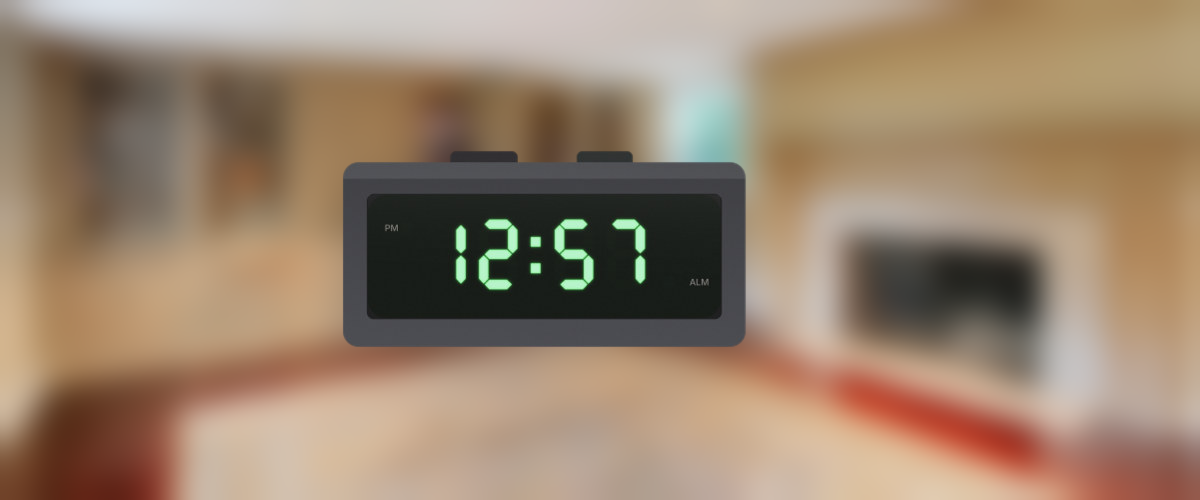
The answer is **12:57**
